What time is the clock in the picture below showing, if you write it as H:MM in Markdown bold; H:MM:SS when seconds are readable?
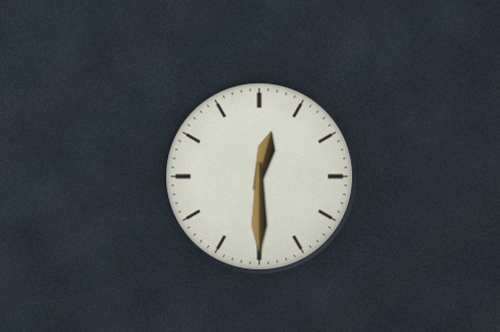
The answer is **12:30**
